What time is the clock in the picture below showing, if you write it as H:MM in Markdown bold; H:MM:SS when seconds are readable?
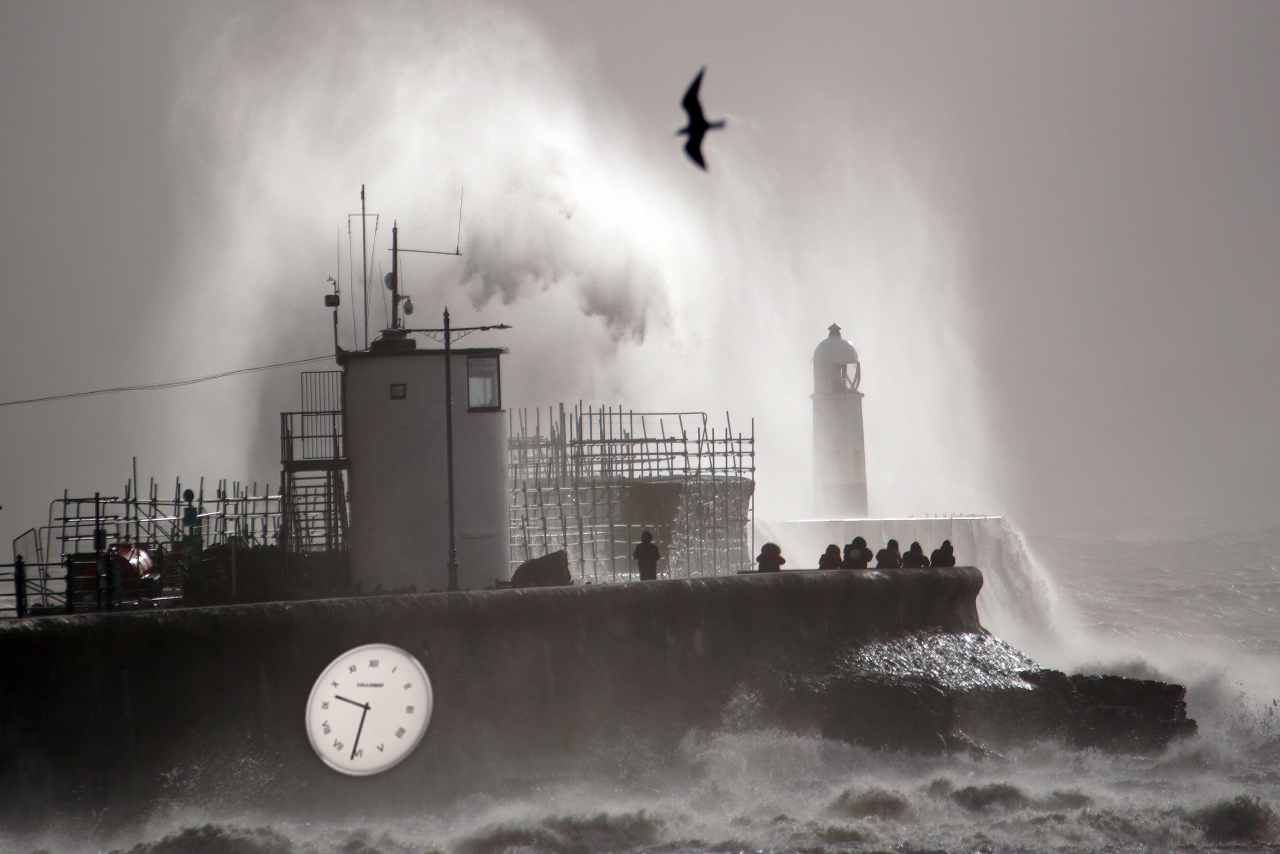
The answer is **9:31**
